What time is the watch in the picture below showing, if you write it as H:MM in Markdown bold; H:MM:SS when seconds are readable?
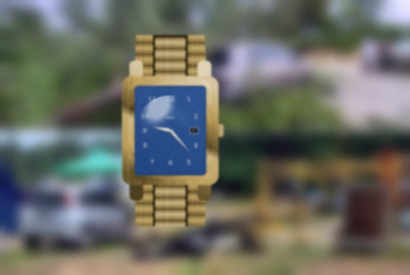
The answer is **9:23**
